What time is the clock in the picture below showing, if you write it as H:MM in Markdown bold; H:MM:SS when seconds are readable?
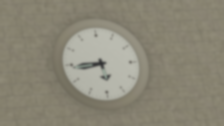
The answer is **5:44**
